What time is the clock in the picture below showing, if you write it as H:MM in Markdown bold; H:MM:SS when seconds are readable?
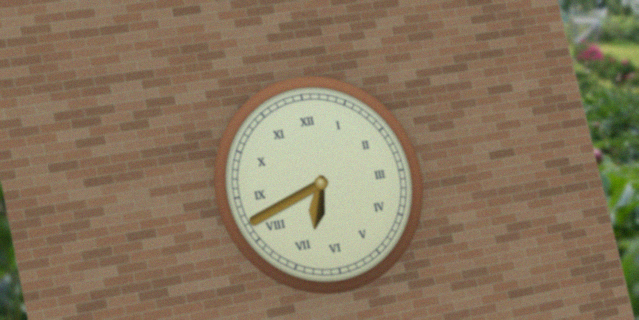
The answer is **6:42**
